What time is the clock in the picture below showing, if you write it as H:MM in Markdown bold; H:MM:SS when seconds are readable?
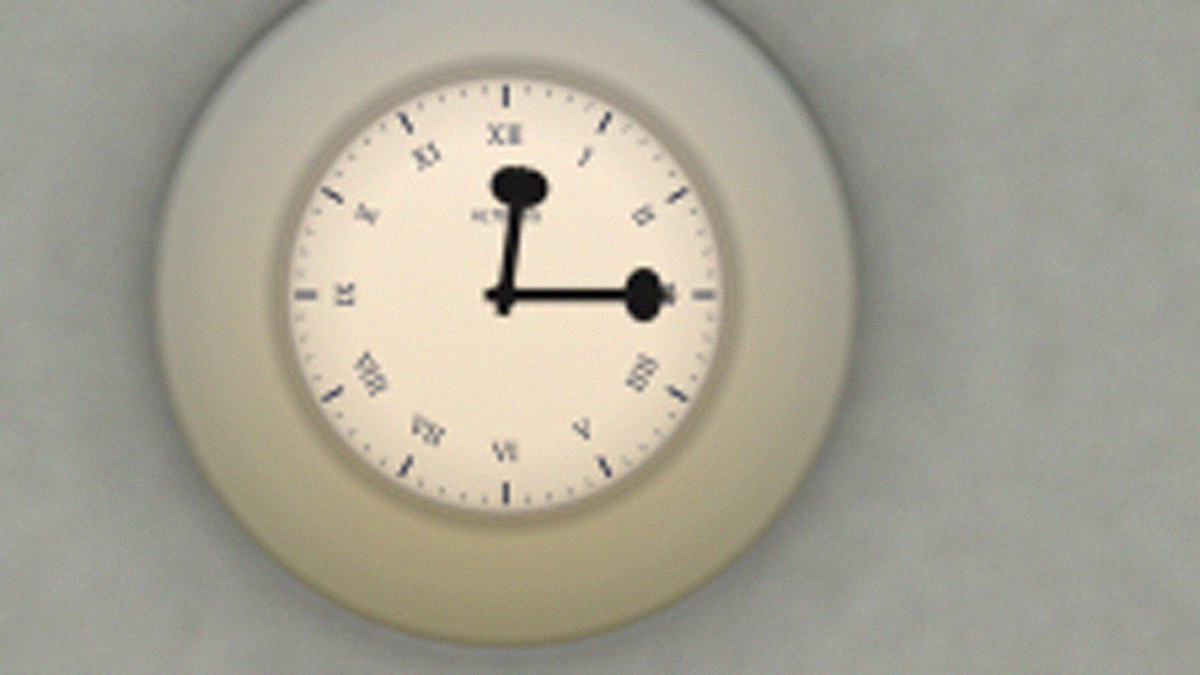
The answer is **12:15**
